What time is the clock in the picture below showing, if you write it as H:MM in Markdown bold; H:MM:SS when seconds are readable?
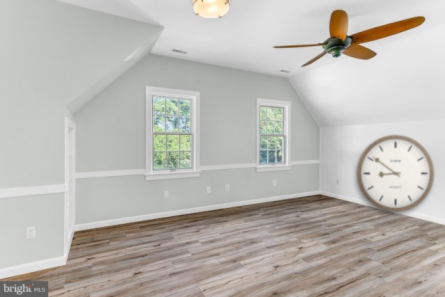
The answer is **8:51**
